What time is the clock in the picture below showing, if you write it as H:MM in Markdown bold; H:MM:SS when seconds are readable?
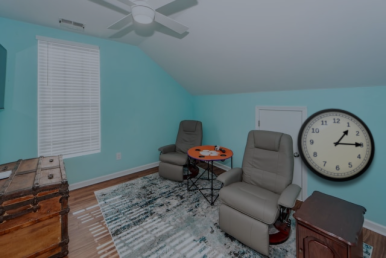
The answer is **1:15**
